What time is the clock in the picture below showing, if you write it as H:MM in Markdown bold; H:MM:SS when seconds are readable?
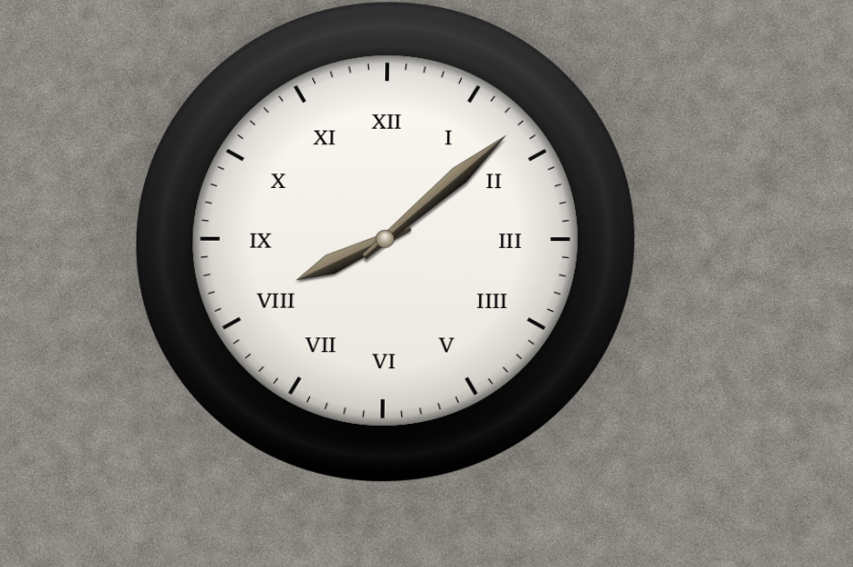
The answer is **8:08**
